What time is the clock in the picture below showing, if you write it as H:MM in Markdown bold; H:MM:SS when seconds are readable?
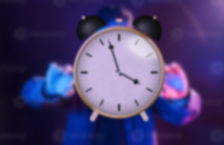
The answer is **3:57**
